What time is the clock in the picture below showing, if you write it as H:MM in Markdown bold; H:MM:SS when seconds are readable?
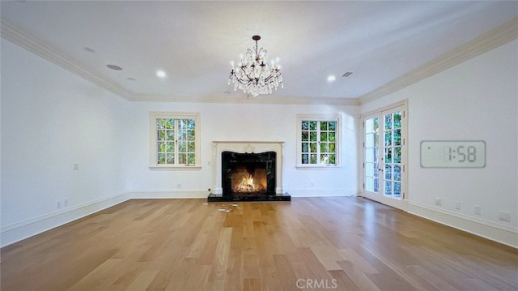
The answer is **1:58**
